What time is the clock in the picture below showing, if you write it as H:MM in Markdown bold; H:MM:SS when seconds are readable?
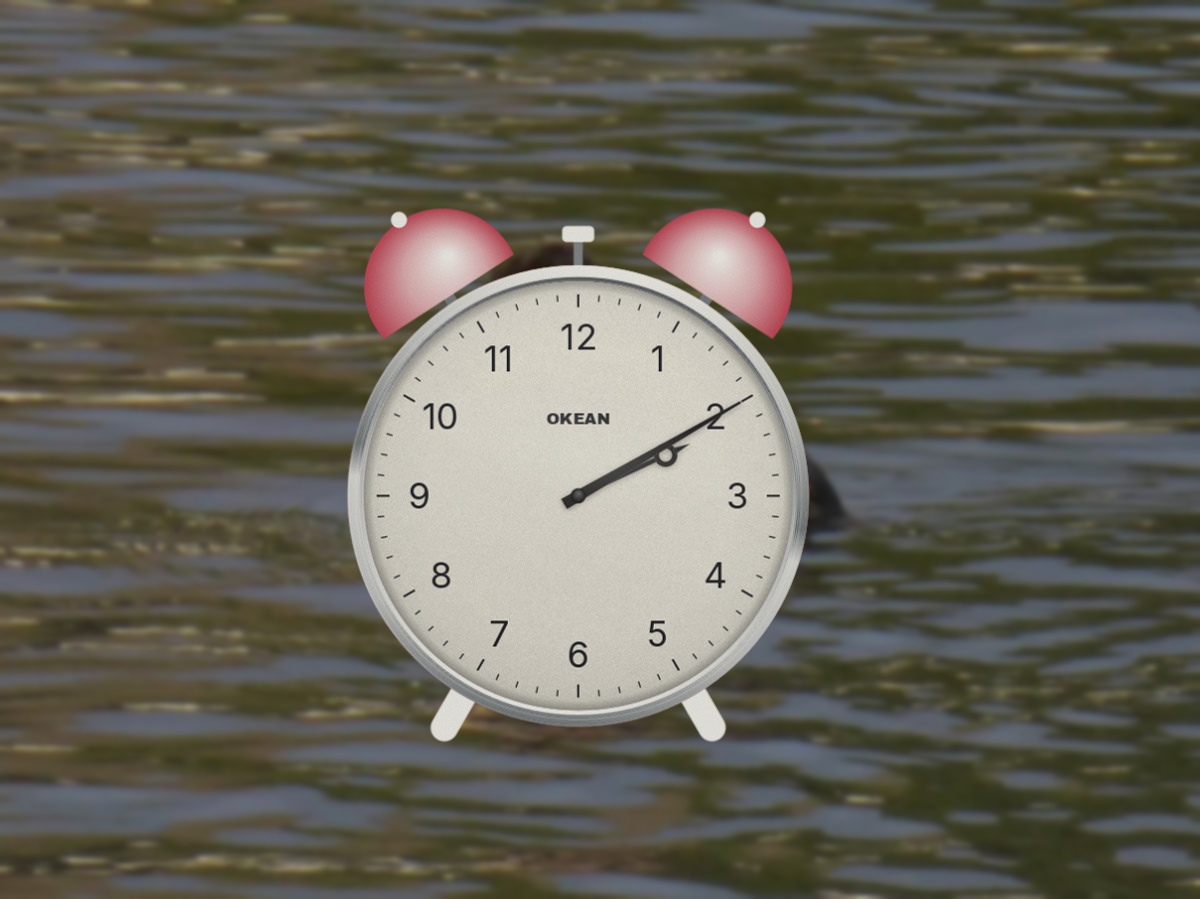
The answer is **2:10**
